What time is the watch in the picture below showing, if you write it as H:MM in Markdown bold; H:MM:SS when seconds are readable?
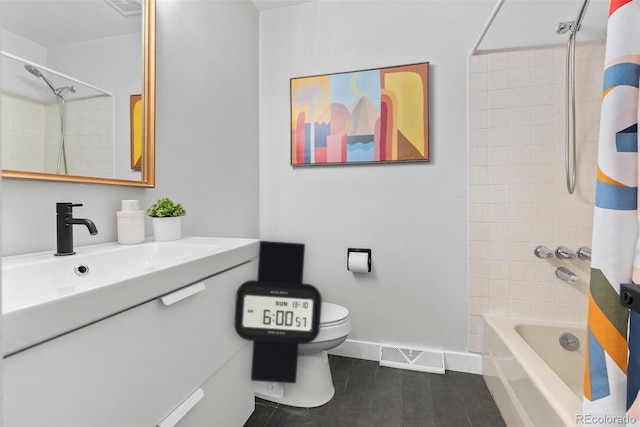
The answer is **6:00:57**
